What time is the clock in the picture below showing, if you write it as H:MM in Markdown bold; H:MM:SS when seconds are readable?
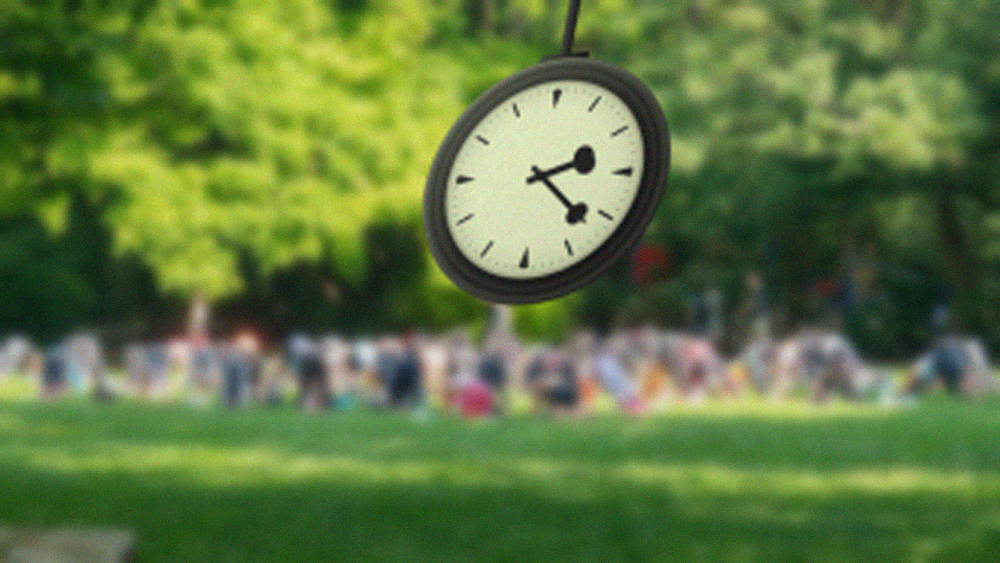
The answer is **2:22**
